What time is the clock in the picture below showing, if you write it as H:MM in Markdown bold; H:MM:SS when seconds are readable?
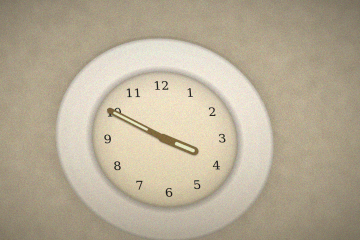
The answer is **3:50**
